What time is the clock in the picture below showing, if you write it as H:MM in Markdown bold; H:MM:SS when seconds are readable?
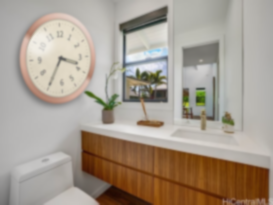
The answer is **3:35**
